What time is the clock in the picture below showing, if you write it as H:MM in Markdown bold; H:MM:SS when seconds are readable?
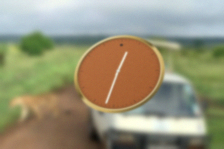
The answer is **12:32**
